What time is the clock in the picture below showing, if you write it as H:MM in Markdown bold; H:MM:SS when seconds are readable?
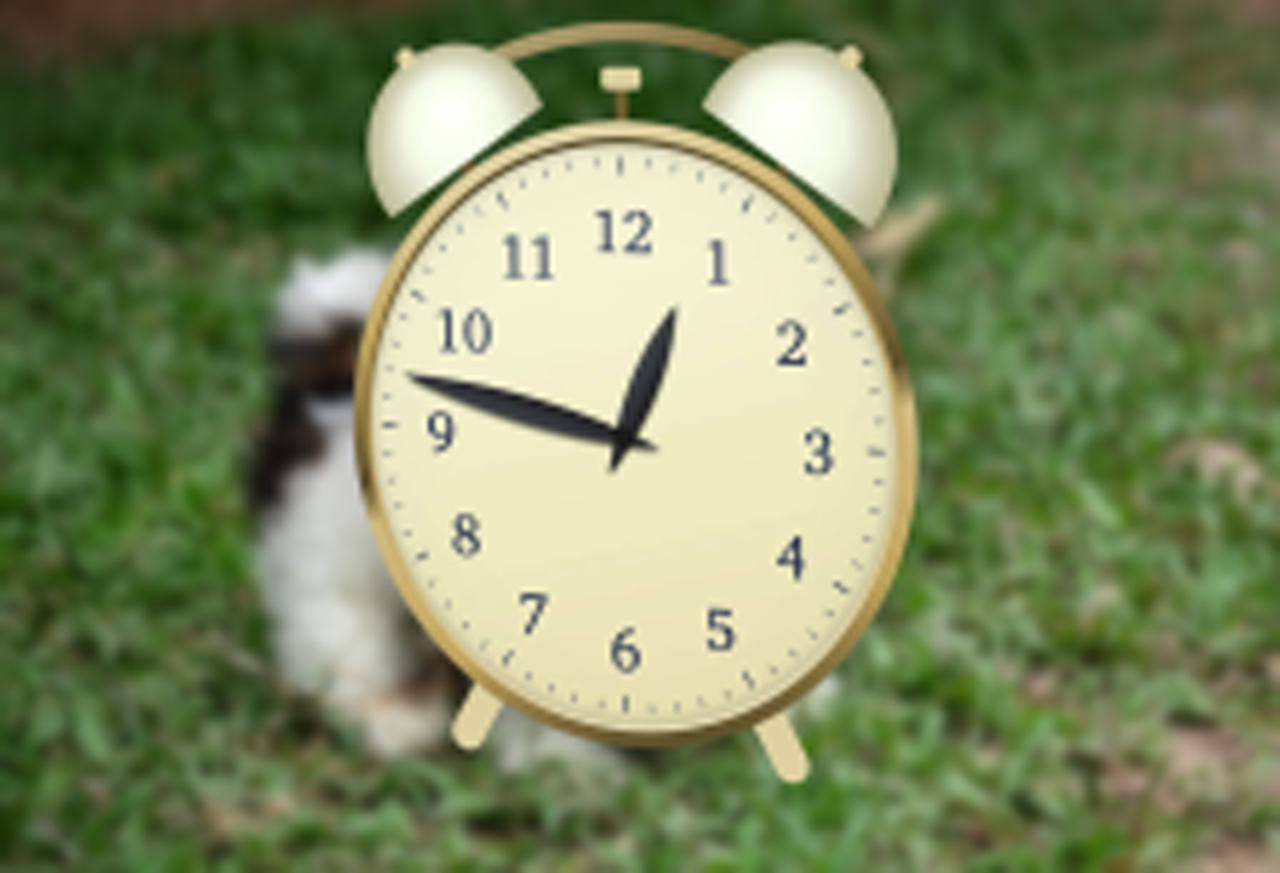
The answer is **12:47**
